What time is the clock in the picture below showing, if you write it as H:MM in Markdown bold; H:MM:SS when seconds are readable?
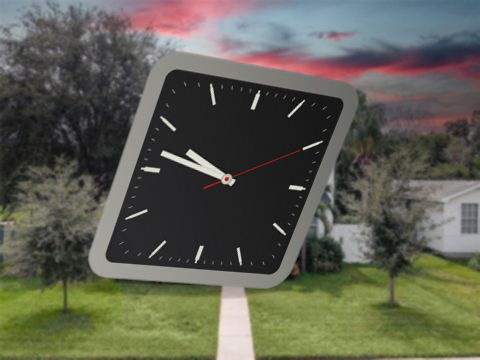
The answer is **9:47:10**
